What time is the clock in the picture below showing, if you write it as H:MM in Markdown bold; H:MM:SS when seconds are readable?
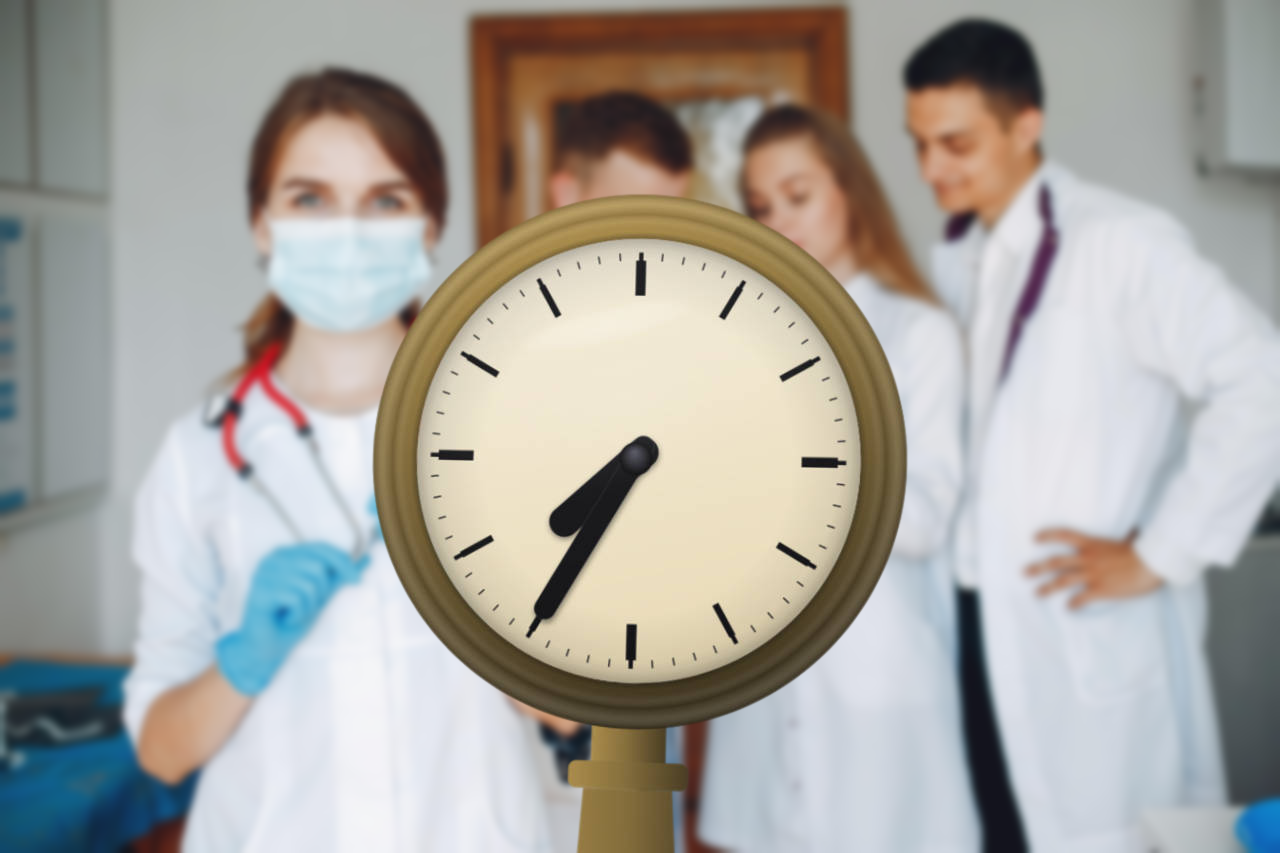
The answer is **7:35**
